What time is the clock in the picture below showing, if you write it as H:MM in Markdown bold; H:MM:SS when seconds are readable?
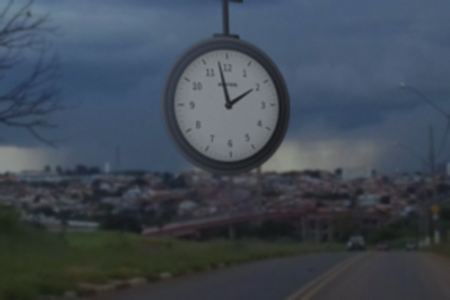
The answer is **1:58**
